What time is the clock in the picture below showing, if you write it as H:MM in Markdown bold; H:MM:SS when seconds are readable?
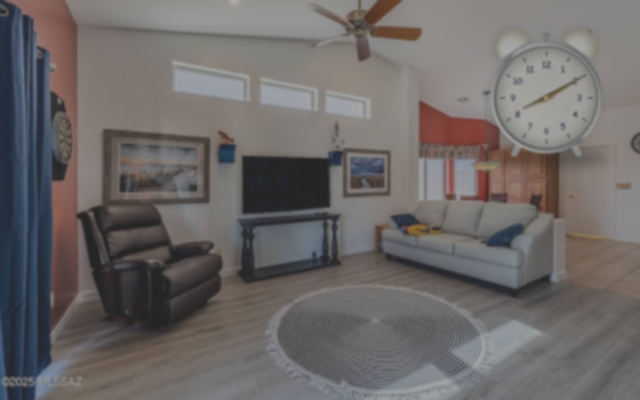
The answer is **8:10**
